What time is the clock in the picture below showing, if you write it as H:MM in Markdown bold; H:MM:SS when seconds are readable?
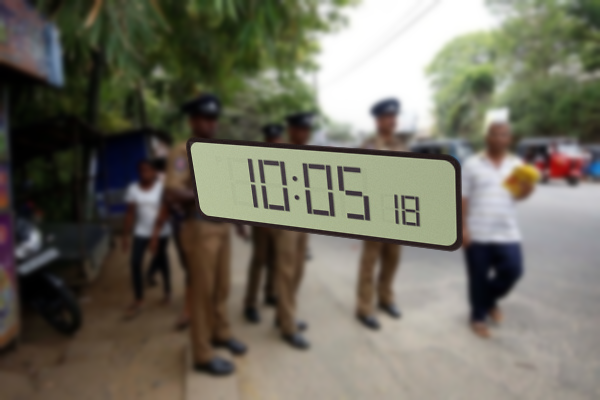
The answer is **10:05:18**
